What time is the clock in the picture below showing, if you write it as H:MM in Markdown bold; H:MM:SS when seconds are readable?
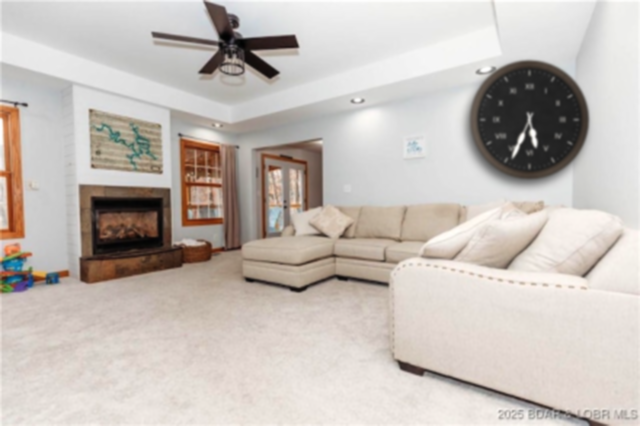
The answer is **5:34**
